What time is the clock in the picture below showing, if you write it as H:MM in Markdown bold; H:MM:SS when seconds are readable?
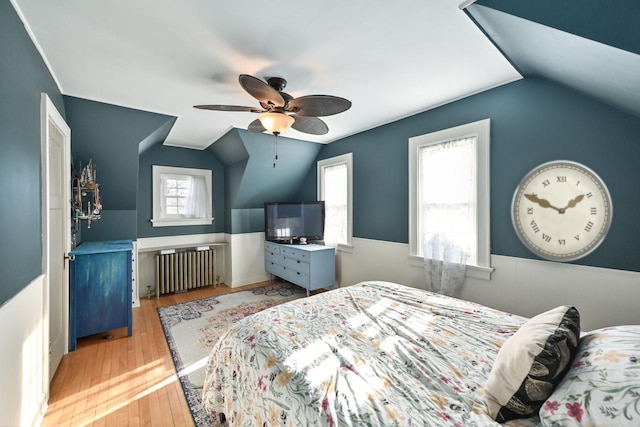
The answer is **1:49**
